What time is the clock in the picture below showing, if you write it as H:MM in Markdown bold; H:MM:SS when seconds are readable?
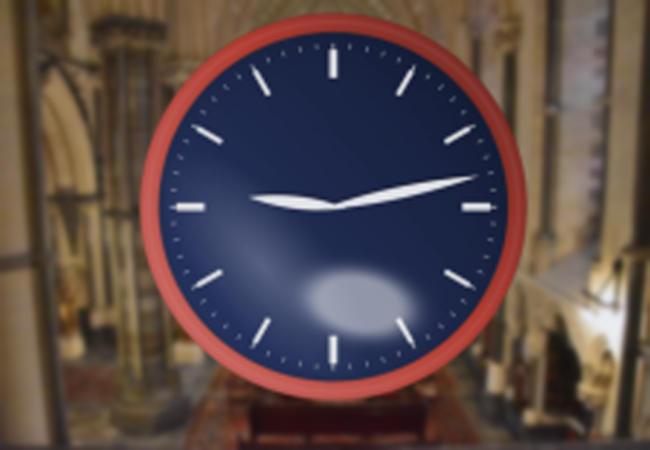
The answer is **9:13**
